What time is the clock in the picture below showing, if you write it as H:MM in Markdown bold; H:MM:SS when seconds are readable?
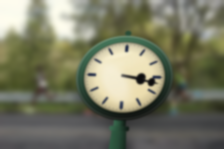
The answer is **3:17**
